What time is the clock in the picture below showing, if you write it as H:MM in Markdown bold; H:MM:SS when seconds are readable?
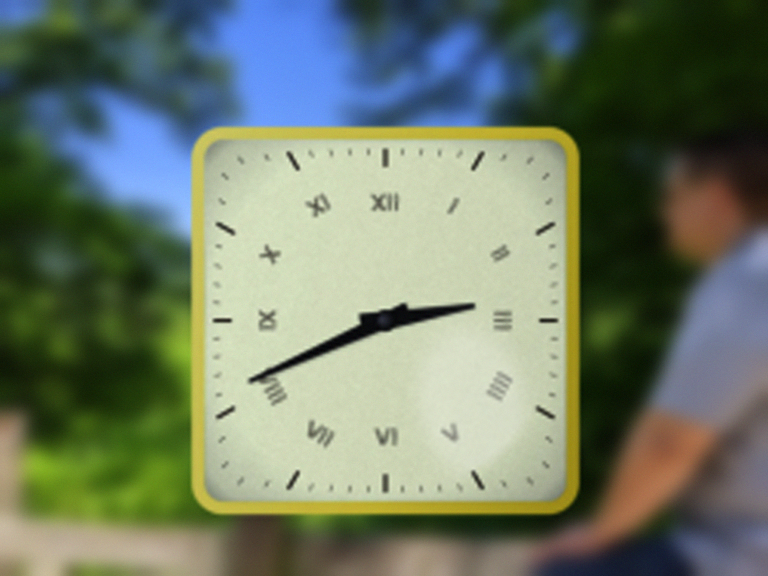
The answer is **2:41**
